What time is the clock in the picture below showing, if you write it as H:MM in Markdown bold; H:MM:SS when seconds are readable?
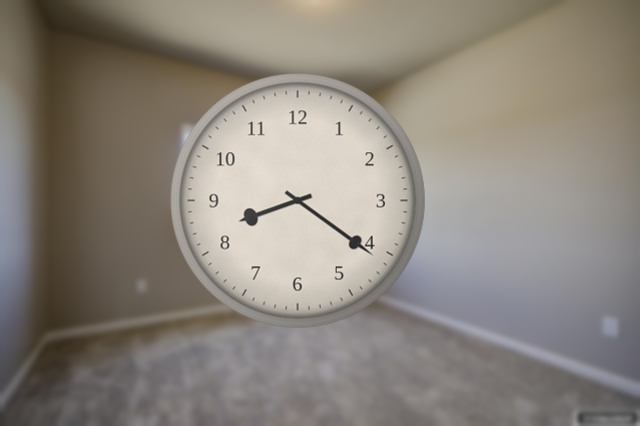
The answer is **8:21**
